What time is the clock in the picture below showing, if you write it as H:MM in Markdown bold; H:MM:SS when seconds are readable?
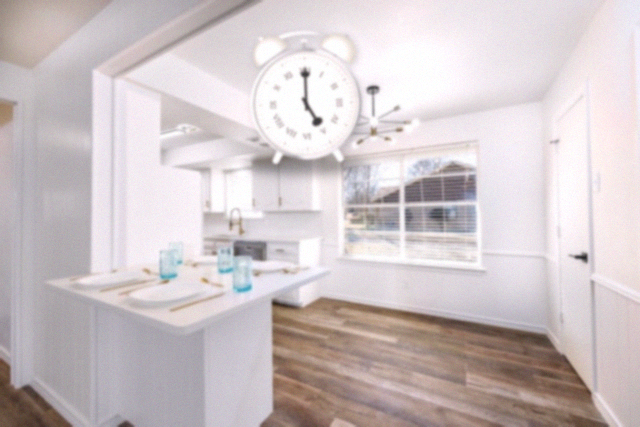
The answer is **5:00**
